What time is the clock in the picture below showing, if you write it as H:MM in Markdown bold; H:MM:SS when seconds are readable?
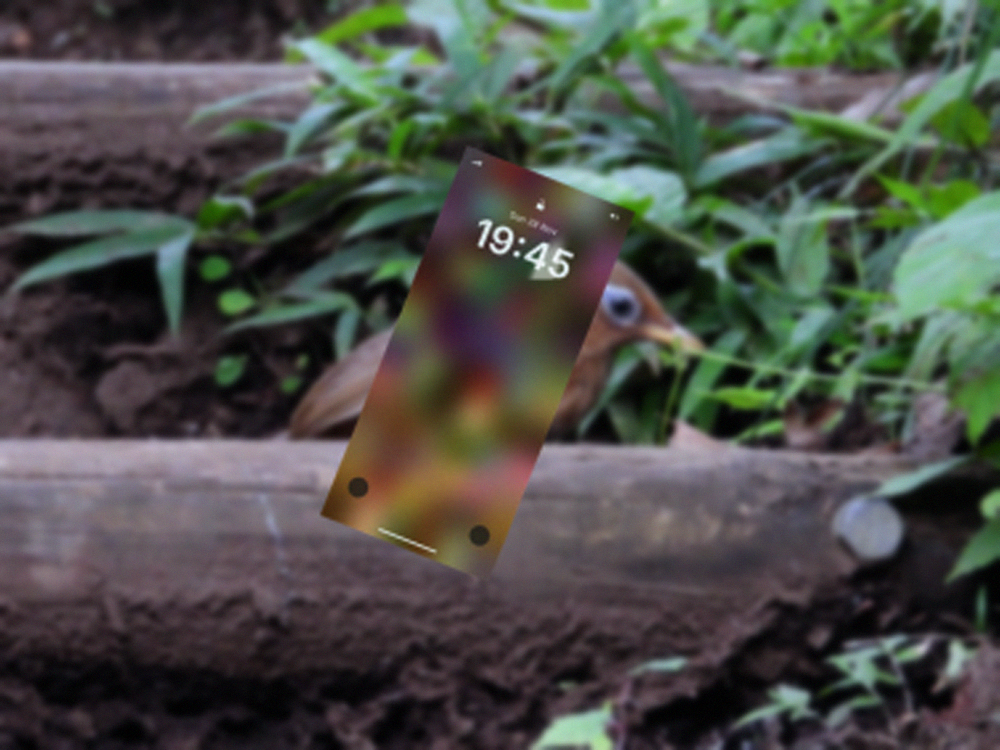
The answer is **19:45**
